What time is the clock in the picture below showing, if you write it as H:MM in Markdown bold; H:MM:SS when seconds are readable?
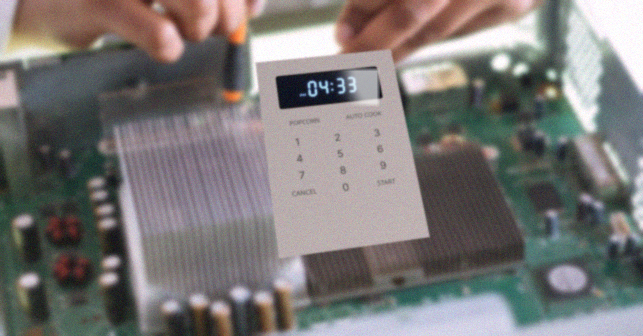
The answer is **4:33**
